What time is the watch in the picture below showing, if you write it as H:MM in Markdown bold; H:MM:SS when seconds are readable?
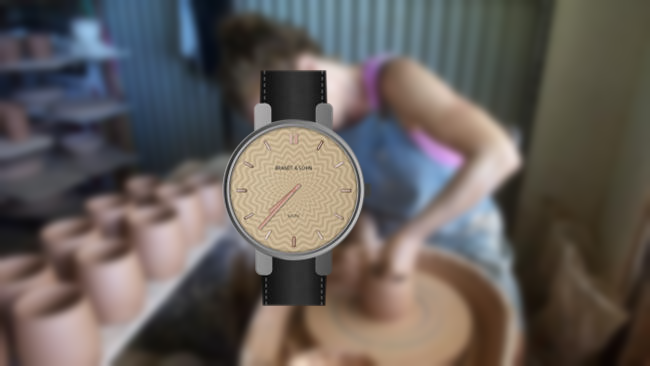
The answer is **7:37**
